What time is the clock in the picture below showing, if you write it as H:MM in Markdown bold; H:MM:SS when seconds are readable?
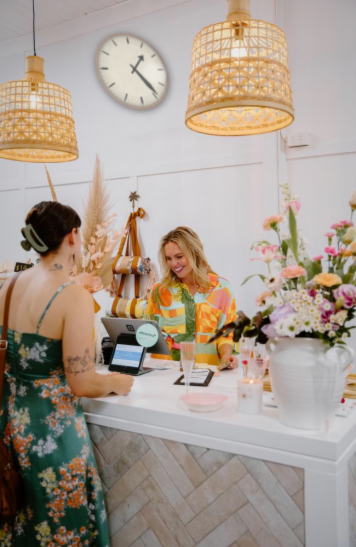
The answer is **1:24**
